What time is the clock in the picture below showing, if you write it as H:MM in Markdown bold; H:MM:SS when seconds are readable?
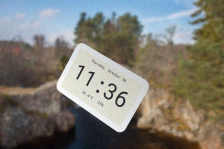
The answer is **11:36**
